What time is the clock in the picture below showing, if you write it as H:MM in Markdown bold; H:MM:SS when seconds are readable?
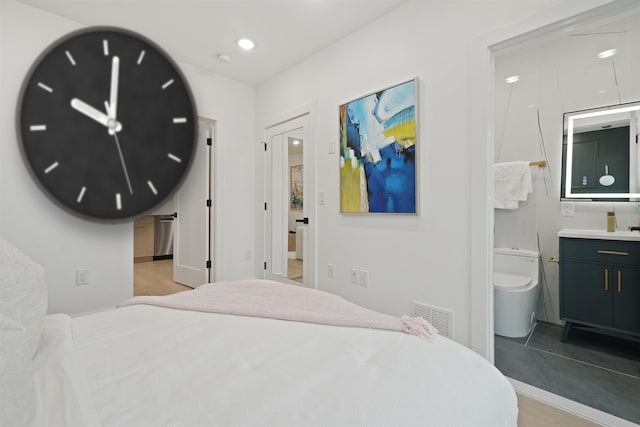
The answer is **10:01:28**
